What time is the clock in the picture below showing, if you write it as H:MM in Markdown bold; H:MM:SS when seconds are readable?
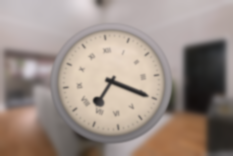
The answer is **7:20**
